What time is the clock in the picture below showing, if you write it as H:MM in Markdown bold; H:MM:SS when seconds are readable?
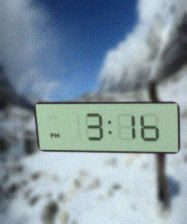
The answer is **3:16**
